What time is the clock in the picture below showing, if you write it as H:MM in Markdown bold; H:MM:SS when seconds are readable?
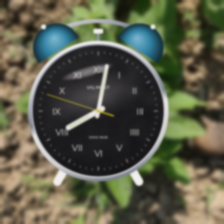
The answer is **8:01:48**
